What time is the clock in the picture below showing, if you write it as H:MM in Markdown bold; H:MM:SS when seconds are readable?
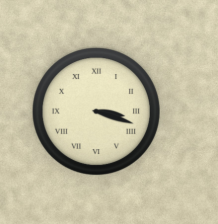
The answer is **3:18**
